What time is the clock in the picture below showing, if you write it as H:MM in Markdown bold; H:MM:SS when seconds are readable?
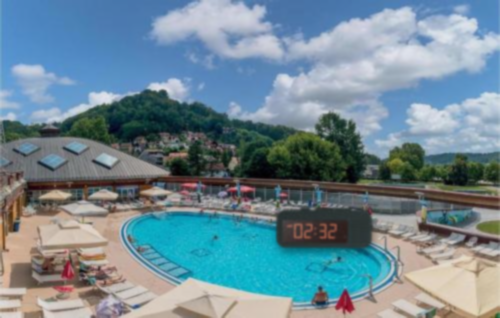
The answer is **2:32**
